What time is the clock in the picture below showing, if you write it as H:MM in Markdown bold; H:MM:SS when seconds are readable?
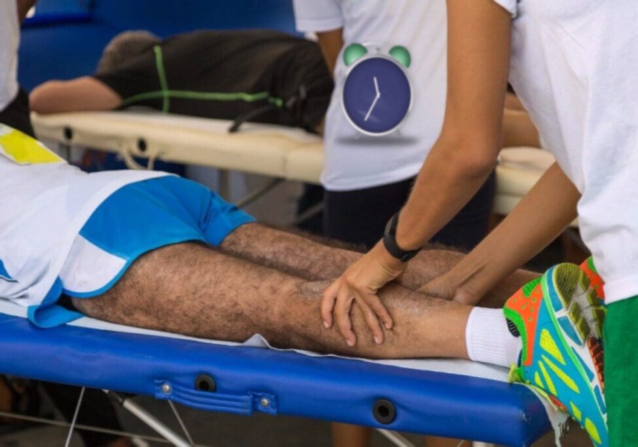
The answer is **11:35**
